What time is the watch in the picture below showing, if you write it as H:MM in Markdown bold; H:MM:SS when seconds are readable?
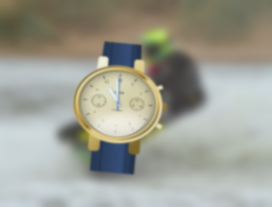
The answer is **10:59**
